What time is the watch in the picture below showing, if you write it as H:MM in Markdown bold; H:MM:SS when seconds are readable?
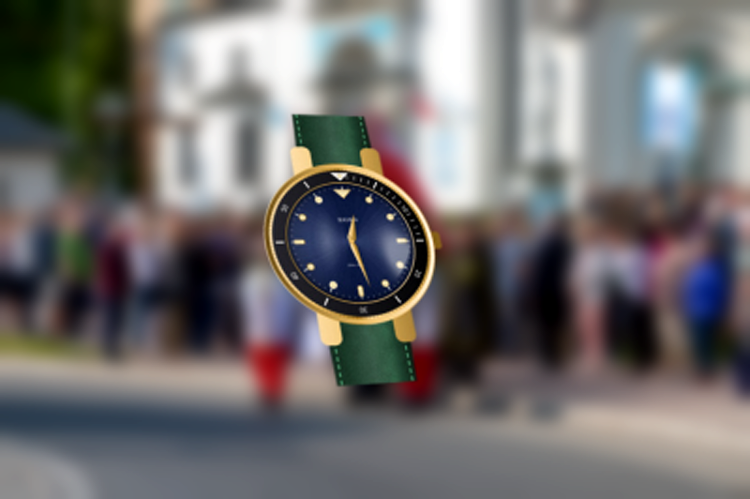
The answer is **12:28**
